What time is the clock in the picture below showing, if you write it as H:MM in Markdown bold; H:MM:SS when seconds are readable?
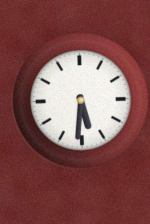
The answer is **5:31**
